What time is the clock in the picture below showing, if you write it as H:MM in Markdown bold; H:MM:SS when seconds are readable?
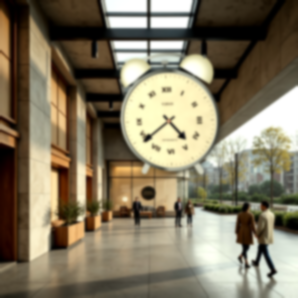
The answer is **4:39**
